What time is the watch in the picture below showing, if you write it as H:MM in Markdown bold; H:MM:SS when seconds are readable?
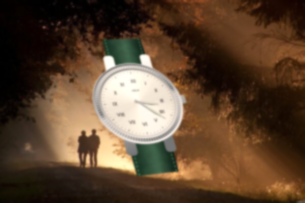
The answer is **3:22**
